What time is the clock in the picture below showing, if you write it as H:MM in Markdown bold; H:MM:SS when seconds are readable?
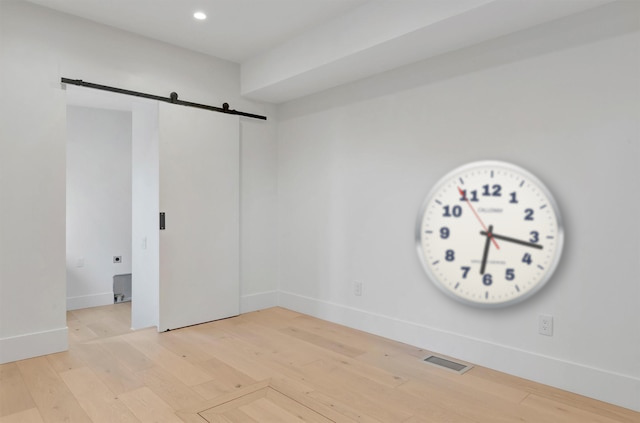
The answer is **6:16:54**
